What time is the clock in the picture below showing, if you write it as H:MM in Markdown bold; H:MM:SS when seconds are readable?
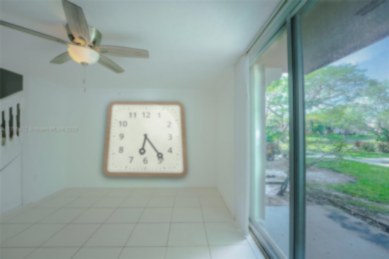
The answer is **6:24**
